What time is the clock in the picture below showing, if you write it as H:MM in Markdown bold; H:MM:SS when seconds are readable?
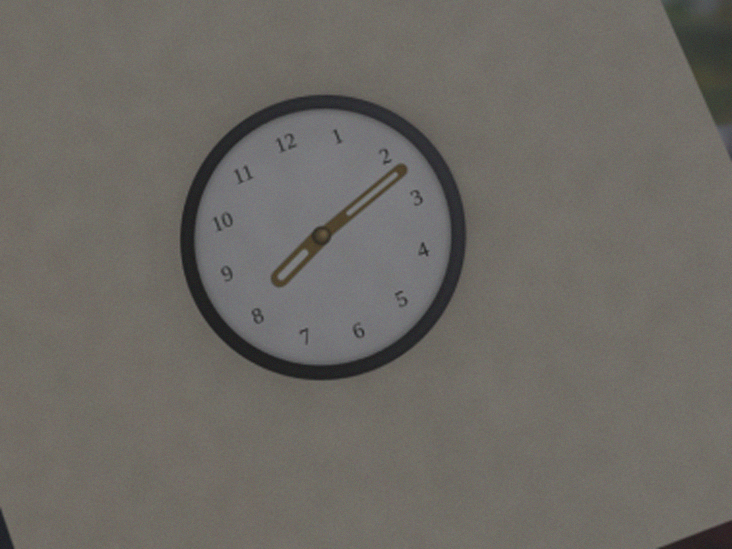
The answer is **8:12**
